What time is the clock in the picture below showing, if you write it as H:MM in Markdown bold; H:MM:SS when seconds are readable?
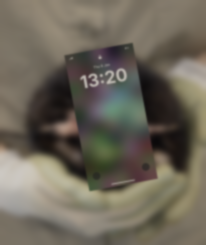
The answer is **13:20**
